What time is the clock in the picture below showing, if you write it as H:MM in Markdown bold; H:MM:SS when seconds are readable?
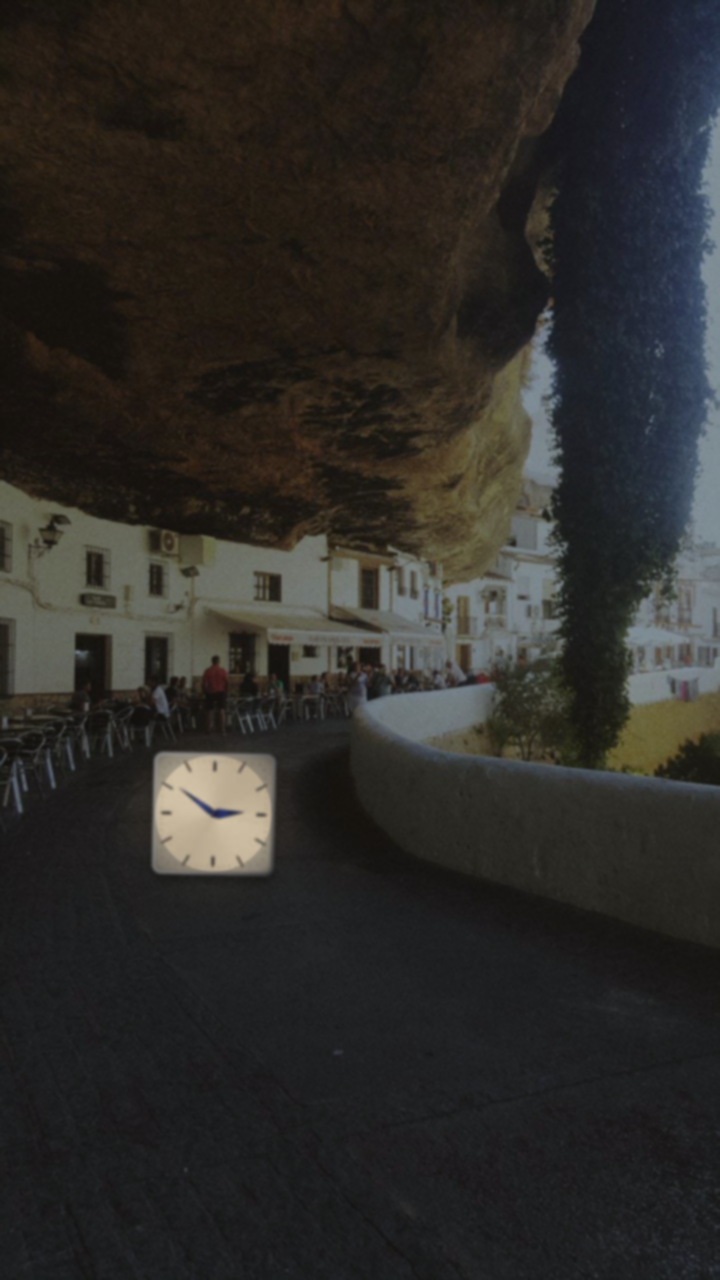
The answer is **2:51**
